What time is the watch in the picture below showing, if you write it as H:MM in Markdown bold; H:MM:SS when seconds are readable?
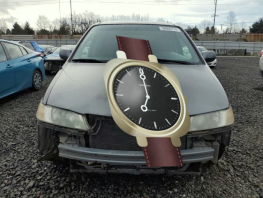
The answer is **7:00**
